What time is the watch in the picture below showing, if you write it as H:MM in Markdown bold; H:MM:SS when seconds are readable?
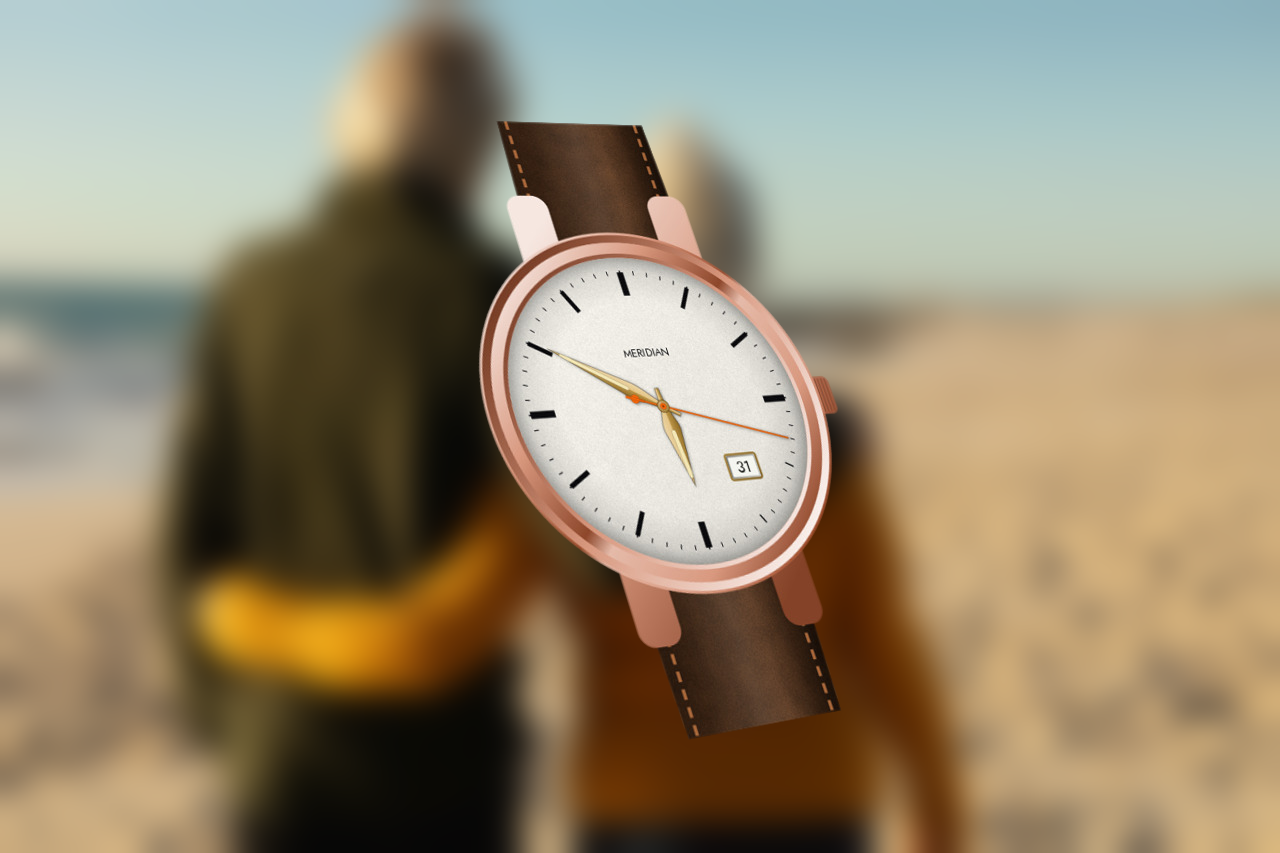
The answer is **5:50:18**
